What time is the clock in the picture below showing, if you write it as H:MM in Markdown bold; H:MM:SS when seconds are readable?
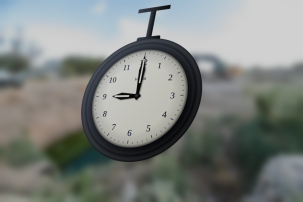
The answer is **9:00**
